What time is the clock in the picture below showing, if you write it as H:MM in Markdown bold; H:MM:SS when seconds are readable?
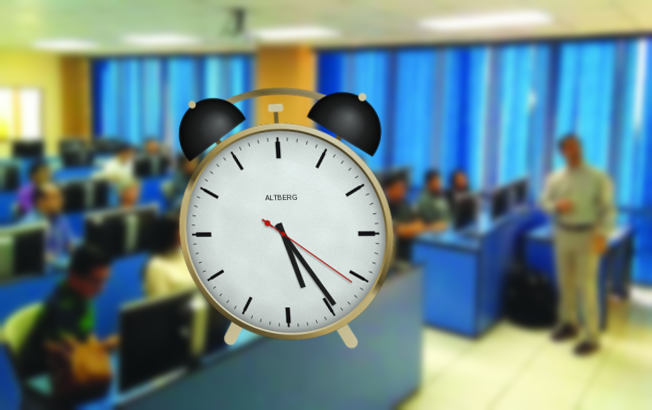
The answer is **5:24:21**
